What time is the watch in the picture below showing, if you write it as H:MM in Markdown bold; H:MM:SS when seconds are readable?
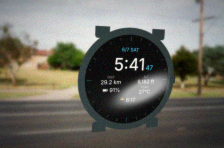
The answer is **5:41**
